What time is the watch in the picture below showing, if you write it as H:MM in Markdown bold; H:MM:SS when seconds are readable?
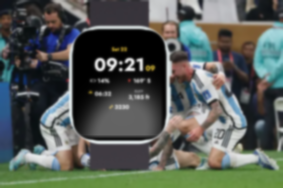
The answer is **9:21**
